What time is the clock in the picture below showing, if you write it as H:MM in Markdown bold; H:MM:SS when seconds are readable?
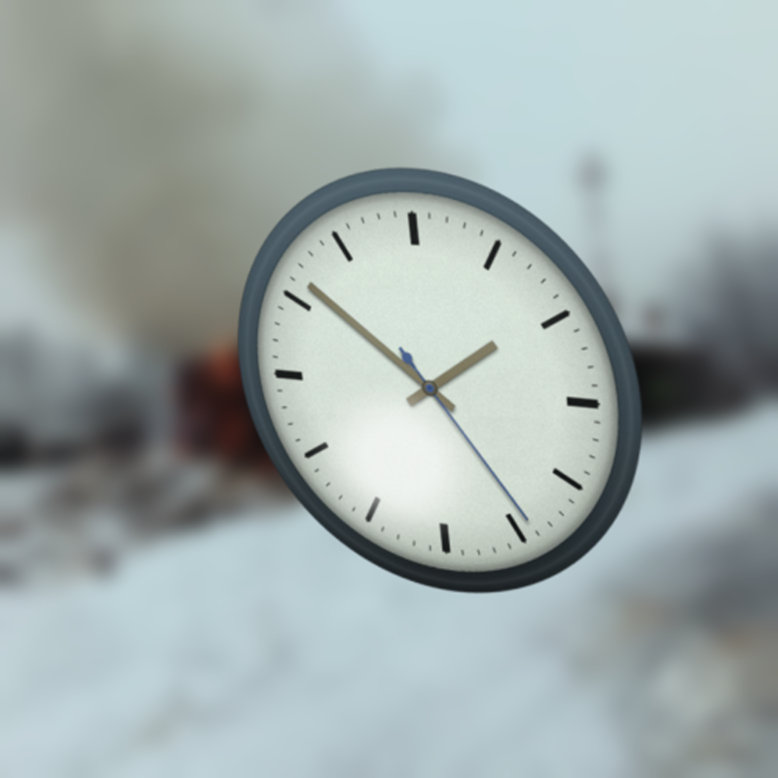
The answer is **1:51:24**
